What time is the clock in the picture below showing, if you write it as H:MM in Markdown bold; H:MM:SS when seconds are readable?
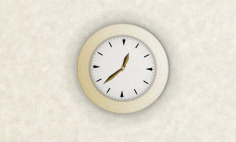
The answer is **12:38**
